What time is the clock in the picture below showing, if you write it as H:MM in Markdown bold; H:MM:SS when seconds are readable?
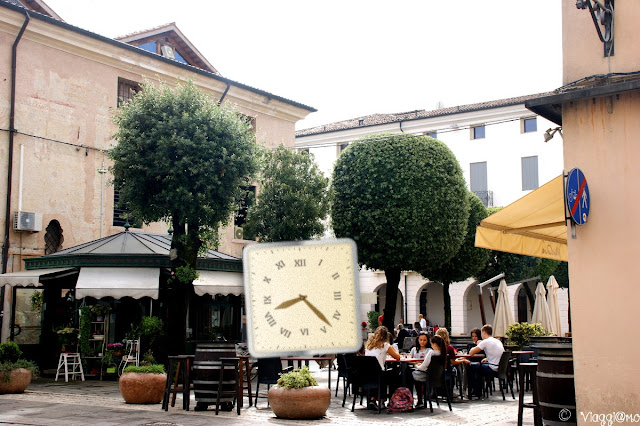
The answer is **8:23**
